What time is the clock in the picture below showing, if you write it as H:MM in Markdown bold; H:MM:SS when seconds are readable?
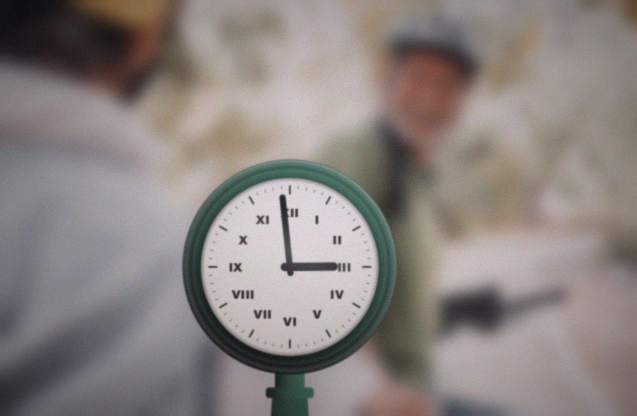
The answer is **2:59**
